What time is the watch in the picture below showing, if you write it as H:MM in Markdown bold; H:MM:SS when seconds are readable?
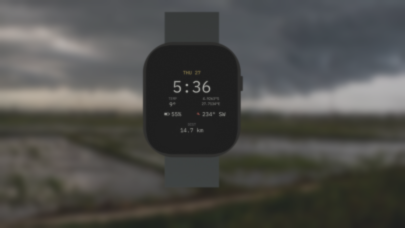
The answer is **5:36**
